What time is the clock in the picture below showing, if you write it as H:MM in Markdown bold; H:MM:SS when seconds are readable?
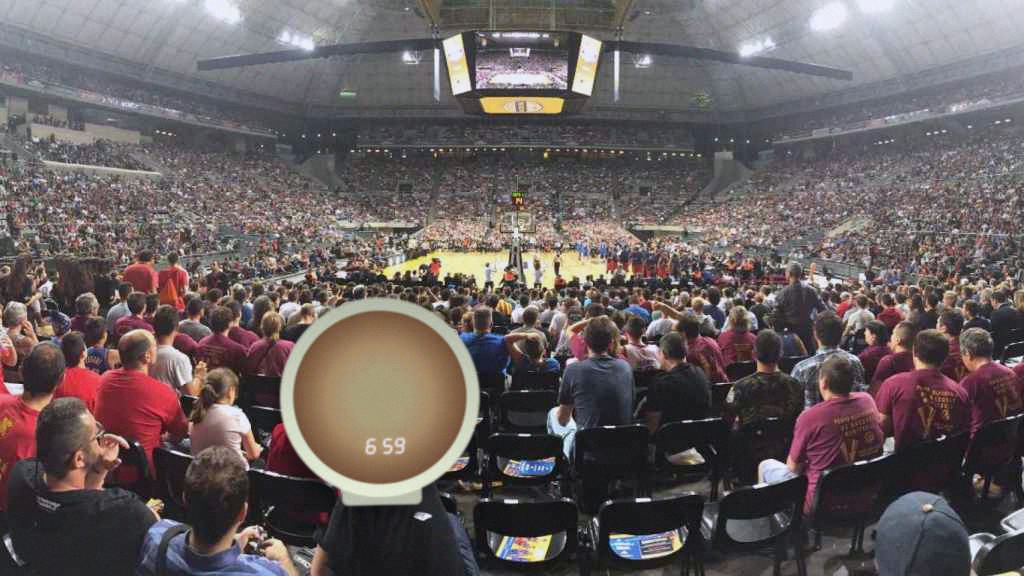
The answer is **6:59**
